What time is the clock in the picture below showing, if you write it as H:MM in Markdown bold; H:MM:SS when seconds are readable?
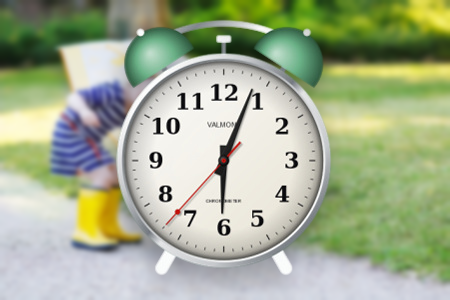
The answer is **6:03:37**
